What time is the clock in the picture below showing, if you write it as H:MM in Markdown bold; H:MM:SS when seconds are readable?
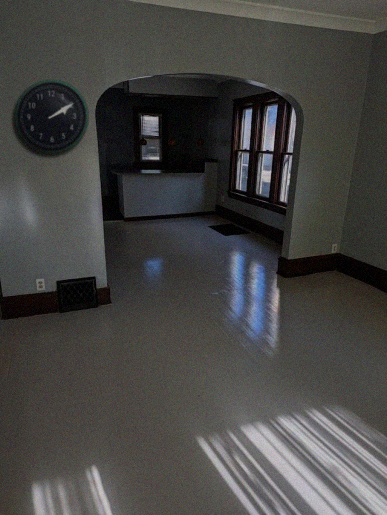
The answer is **2:10**
